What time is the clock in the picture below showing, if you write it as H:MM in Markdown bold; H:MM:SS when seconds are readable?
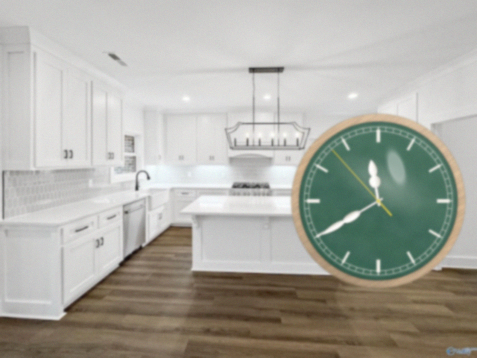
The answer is **11:39:53**
